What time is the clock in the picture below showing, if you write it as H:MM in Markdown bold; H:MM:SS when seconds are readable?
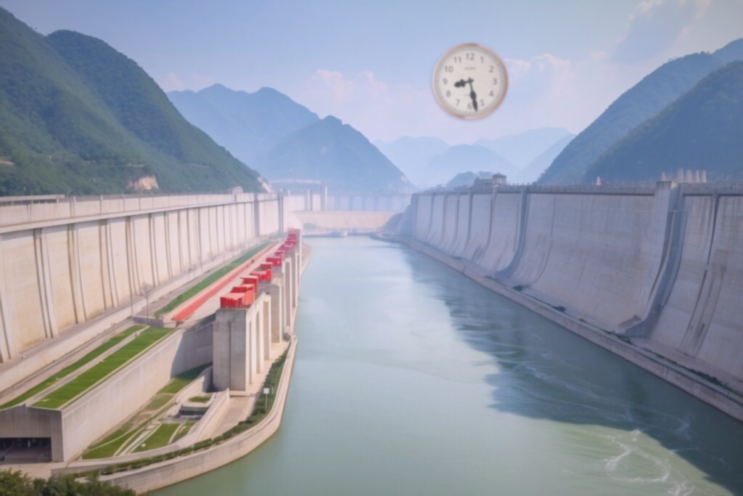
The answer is **8:28**
